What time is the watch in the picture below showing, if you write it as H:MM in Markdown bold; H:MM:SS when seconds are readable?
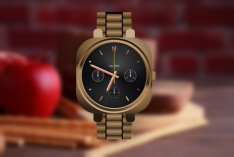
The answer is **6:49**
